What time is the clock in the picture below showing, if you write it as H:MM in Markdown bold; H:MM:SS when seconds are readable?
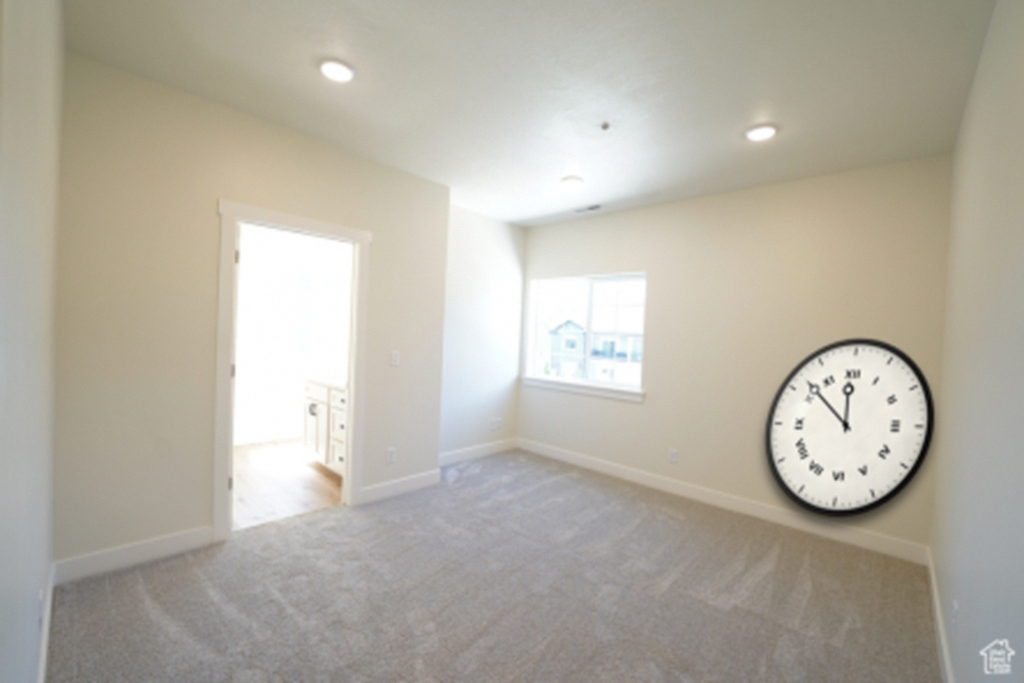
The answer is **11:52**
